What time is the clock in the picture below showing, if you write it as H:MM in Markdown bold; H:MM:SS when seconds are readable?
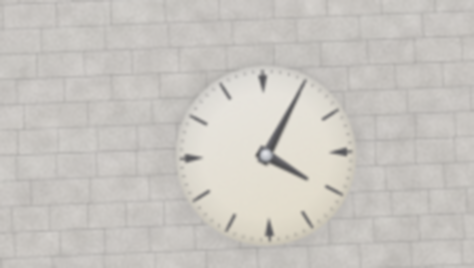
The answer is **4:05**
